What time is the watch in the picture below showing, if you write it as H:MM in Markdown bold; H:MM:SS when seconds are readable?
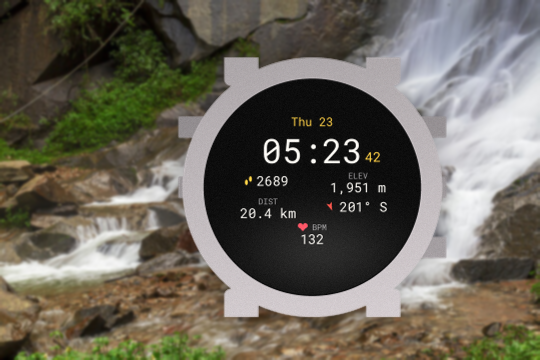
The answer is **5:23:42**
